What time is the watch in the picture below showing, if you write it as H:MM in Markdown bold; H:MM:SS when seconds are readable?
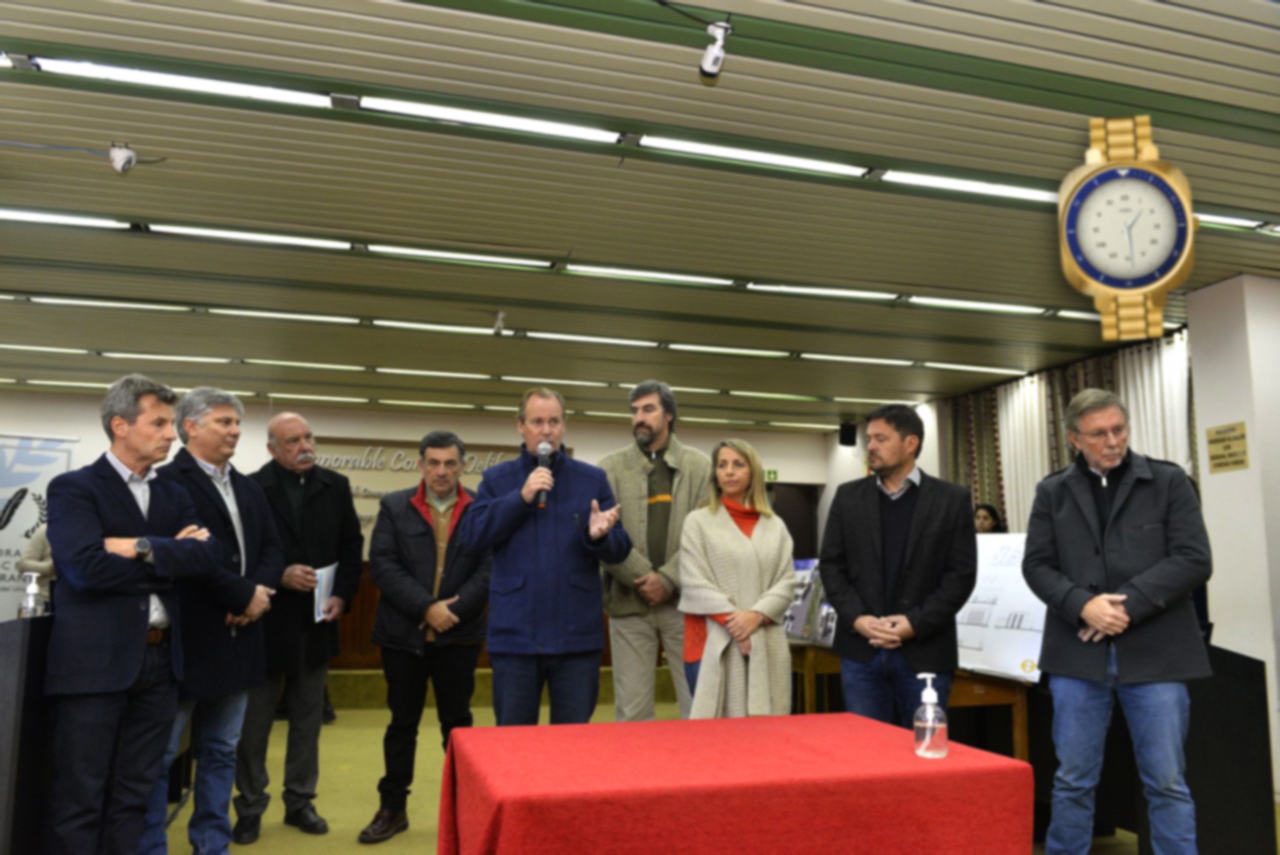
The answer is **1:29**
